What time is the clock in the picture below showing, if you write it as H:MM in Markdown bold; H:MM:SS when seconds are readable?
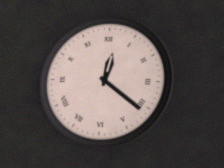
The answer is **12:21**
